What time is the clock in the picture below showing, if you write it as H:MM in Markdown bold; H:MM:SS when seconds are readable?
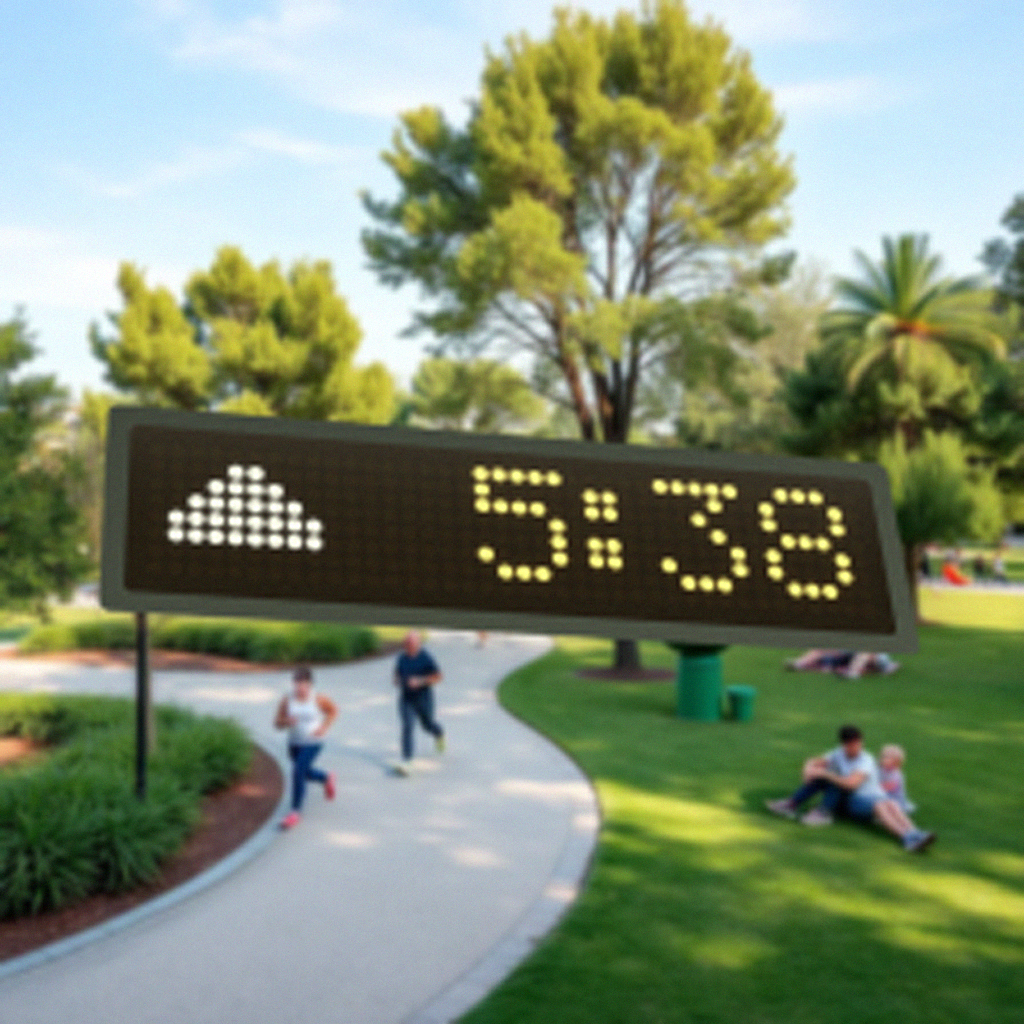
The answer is **5:38**
